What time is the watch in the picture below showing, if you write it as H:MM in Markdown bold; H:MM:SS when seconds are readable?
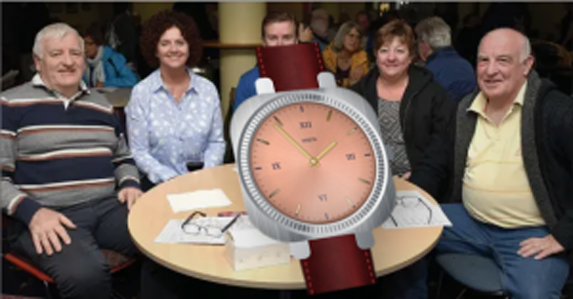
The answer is **1:54**
